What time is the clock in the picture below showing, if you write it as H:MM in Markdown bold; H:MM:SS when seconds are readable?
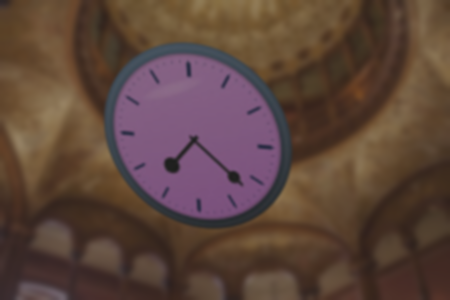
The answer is **7:22**
